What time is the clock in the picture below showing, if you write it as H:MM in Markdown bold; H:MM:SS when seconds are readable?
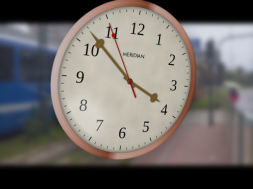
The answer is **3:51:55**
